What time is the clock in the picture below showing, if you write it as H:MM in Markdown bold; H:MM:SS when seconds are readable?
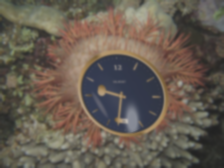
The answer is **9:32**
